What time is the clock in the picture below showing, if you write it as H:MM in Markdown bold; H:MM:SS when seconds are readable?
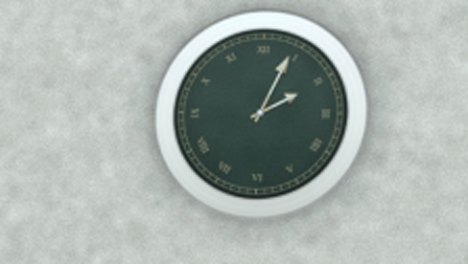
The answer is **2:04**
